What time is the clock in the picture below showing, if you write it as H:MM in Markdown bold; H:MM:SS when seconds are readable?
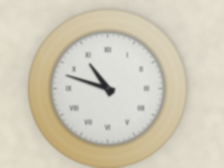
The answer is **10:48**
